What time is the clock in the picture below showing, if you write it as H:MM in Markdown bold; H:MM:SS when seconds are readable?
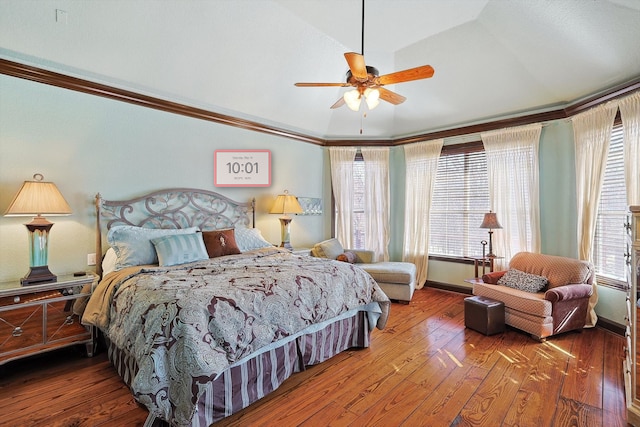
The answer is **10:01**
